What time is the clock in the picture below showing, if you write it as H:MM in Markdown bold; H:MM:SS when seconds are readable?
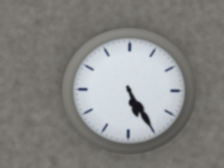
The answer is **5:25**
